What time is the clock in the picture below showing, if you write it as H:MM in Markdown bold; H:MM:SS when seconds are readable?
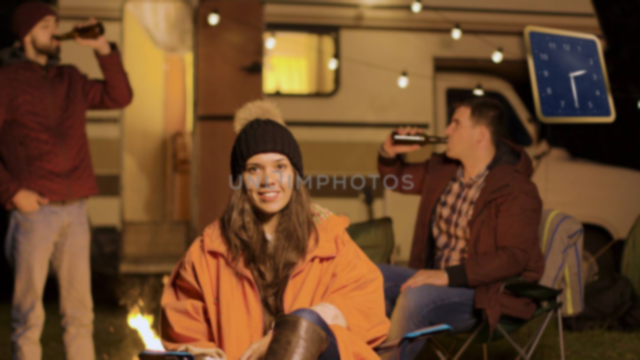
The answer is **2:30**
